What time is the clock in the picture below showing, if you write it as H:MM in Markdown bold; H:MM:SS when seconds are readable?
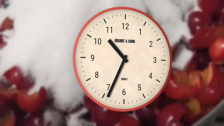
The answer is **10:34**
